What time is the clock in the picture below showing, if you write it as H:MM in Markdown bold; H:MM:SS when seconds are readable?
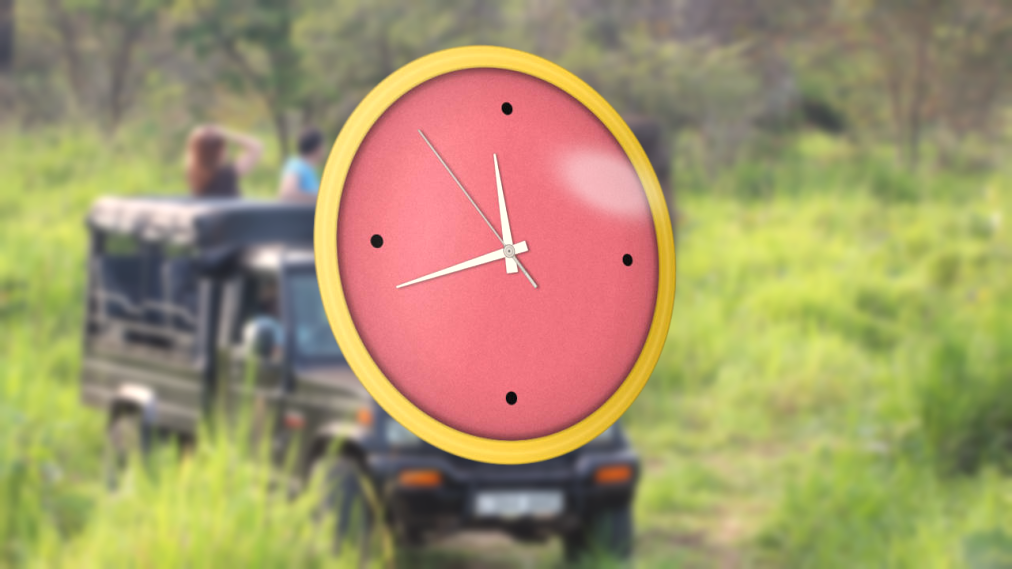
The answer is **11:41:53**
